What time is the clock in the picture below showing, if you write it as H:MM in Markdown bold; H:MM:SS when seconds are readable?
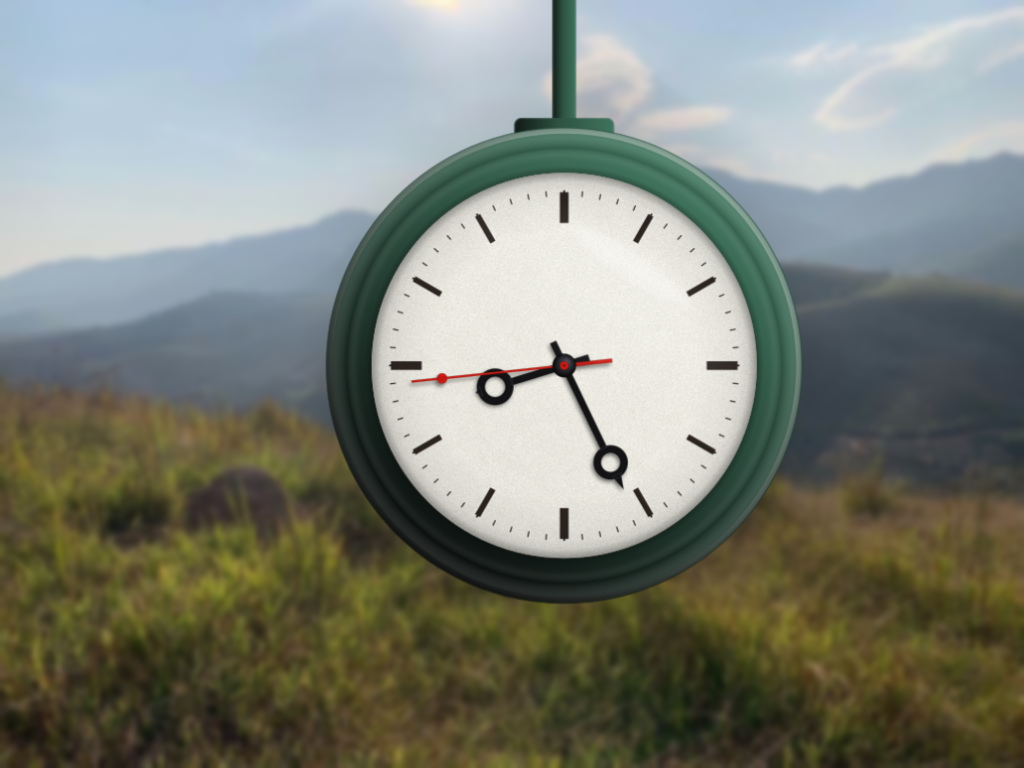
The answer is **8:25:44**
